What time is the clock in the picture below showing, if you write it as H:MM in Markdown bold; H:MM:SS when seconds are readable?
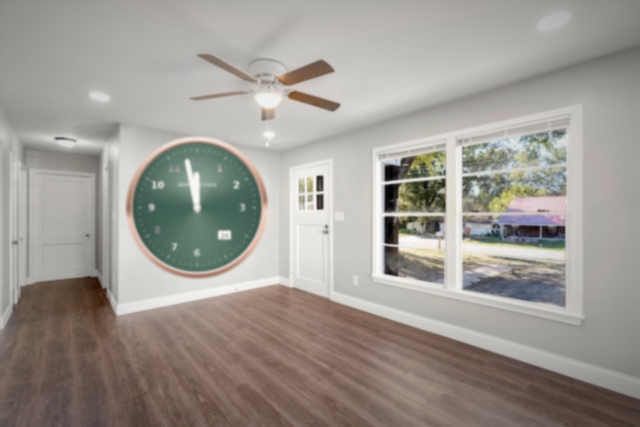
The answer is **11:58**
